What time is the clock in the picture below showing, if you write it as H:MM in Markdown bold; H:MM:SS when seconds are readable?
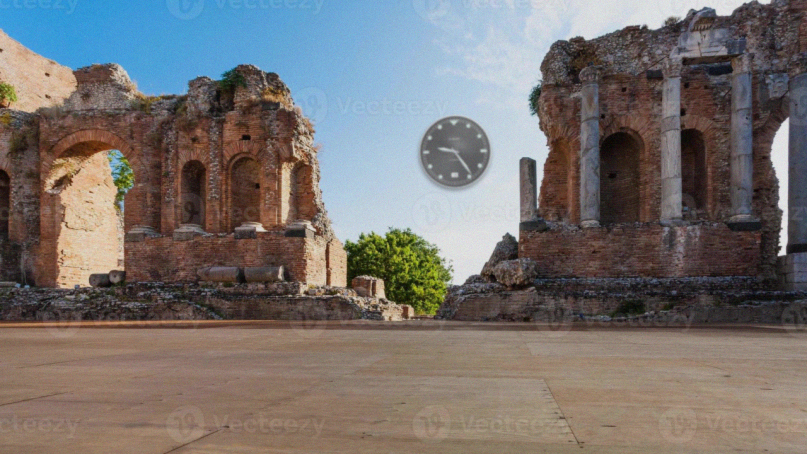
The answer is **9:24**
